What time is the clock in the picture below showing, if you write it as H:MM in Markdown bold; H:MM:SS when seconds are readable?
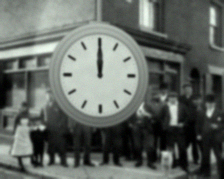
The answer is **12:00**
